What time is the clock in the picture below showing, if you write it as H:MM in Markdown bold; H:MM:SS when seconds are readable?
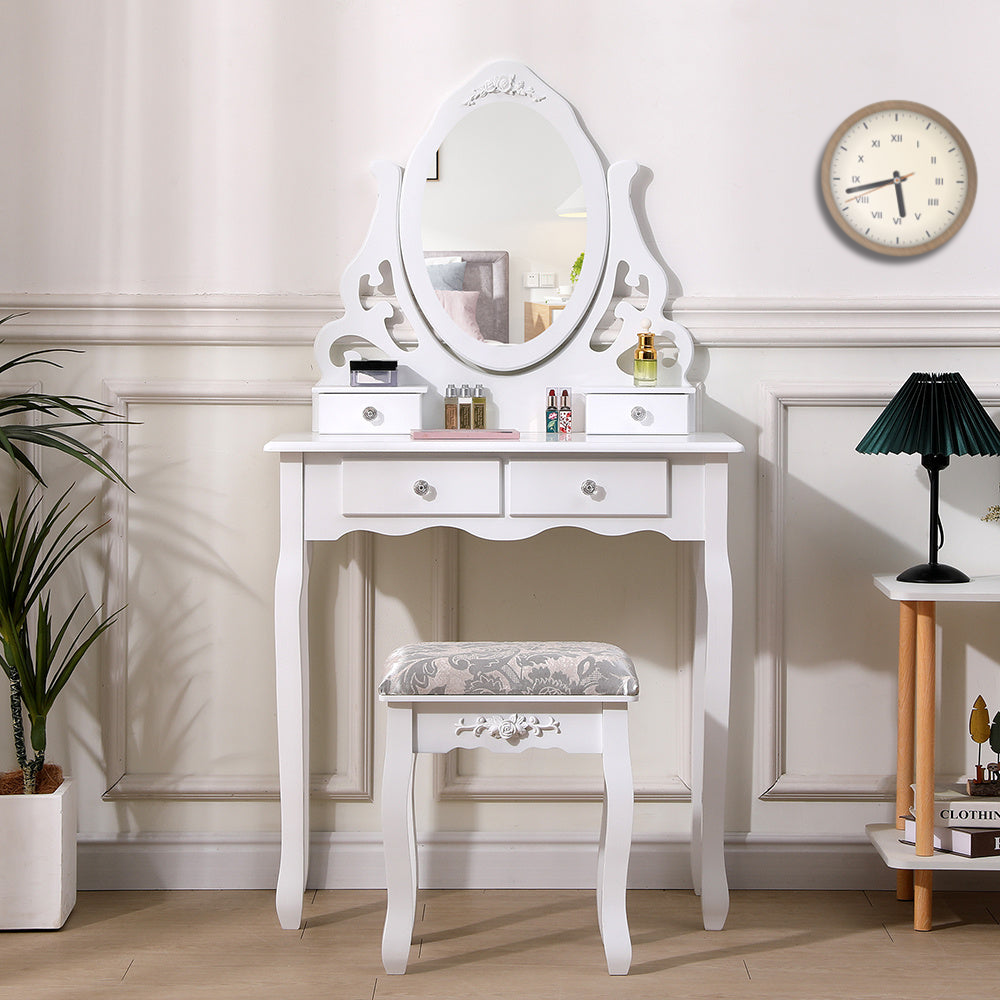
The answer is **5:42:41**
